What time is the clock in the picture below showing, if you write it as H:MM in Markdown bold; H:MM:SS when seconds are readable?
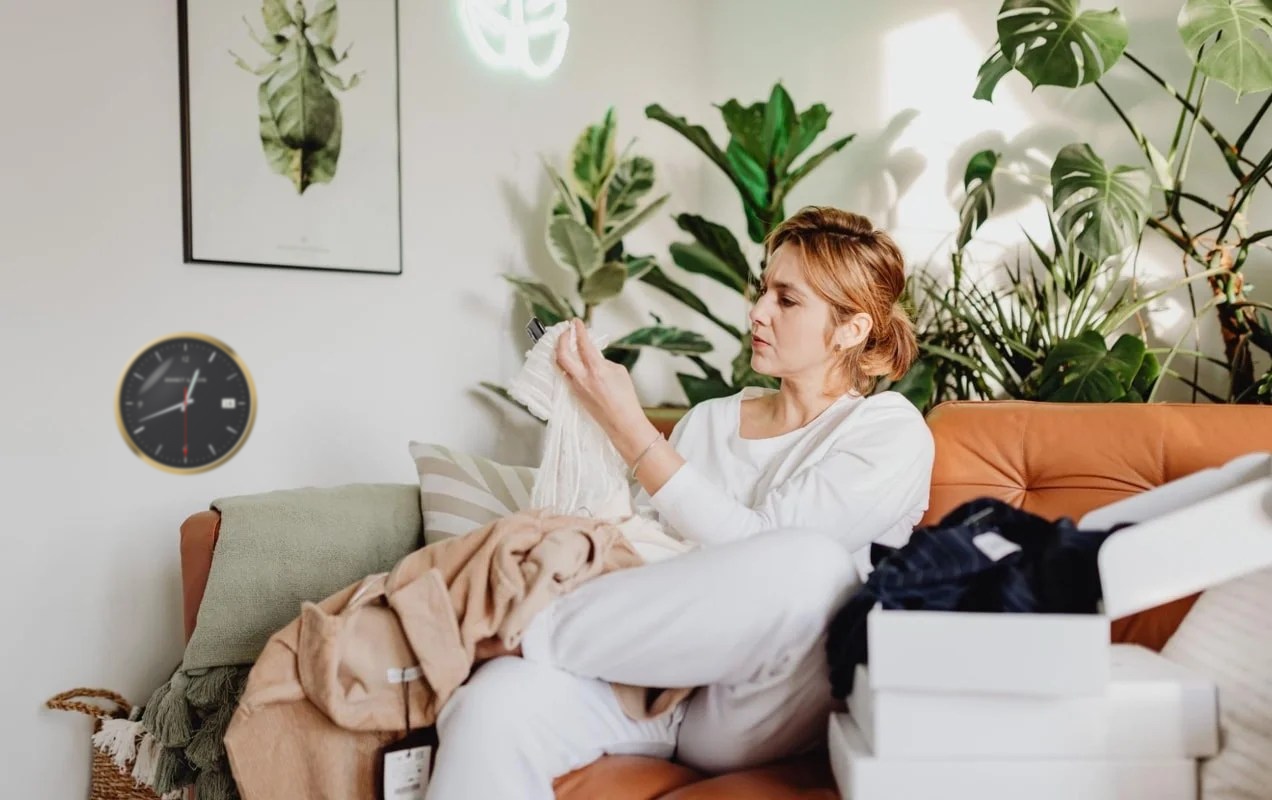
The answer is **12:41:30**
